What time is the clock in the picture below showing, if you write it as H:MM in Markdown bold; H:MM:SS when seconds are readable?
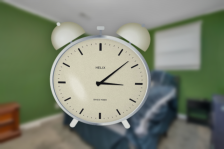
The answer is **3:08**
